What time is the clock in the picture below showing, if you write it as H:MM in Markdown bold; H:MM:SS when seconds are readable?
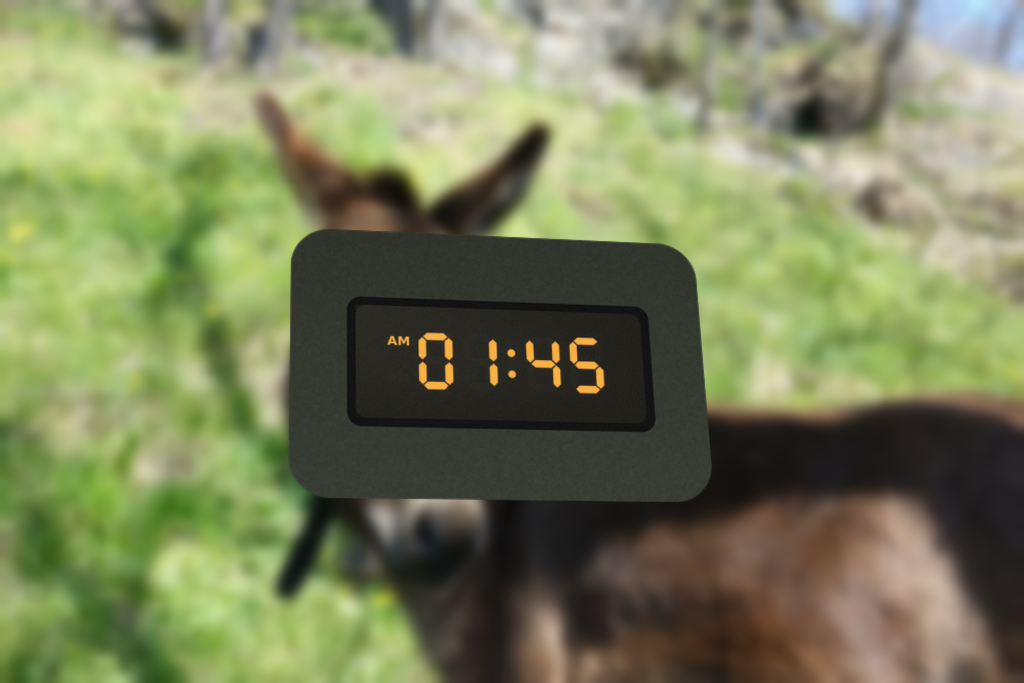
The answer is **1:45**
